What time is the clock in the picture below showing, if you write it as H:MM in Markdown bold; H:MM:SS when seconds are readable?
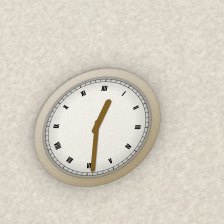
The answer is **12:29**
